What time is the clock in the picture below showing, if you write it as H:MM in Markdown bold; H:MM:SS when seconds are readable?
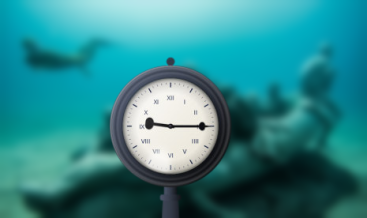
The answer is **9:15**
